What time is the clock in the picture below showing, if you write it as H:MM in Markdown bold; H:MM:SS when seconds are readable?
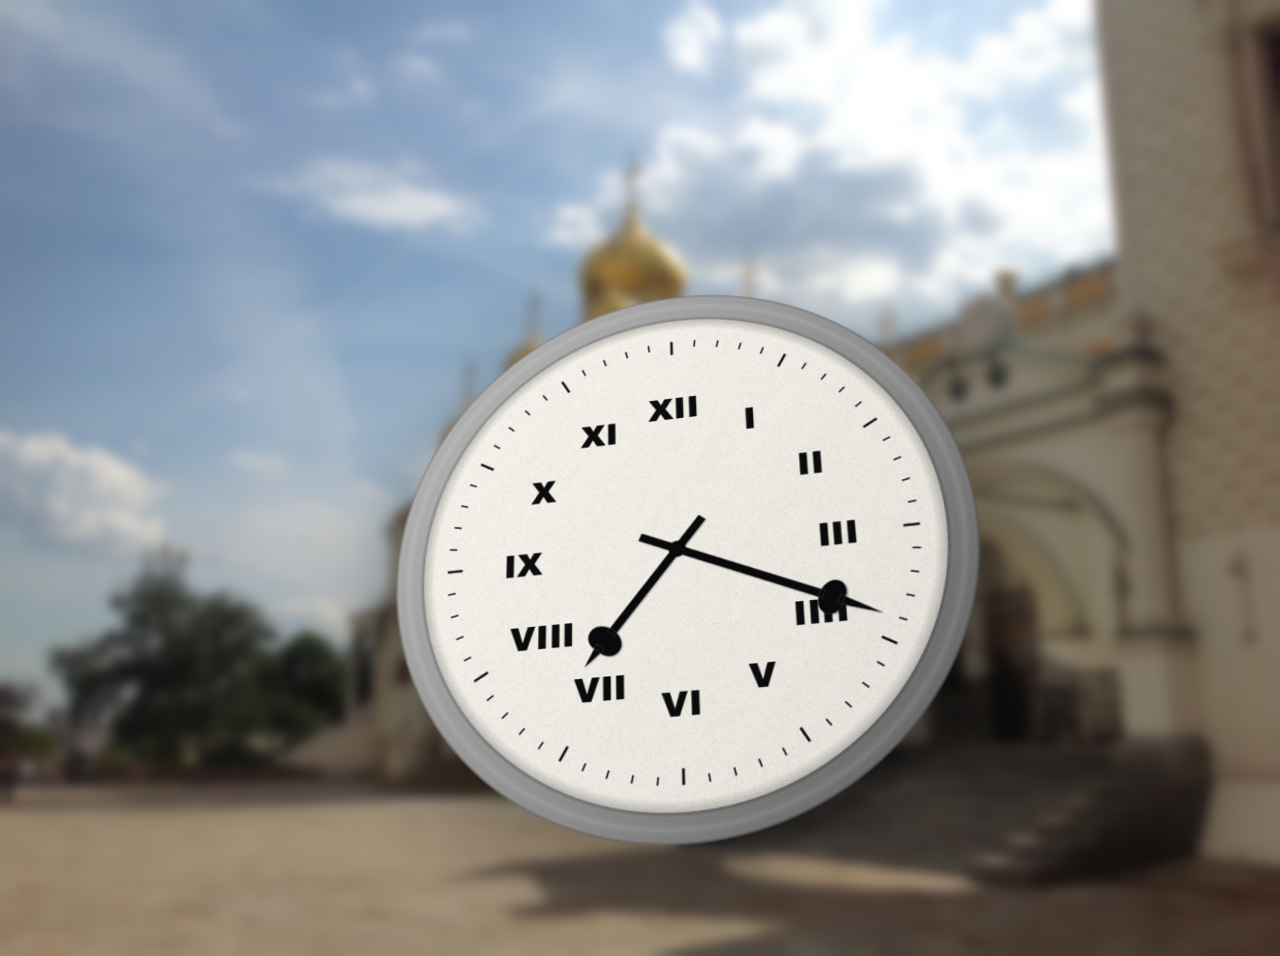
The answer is **7:19**
